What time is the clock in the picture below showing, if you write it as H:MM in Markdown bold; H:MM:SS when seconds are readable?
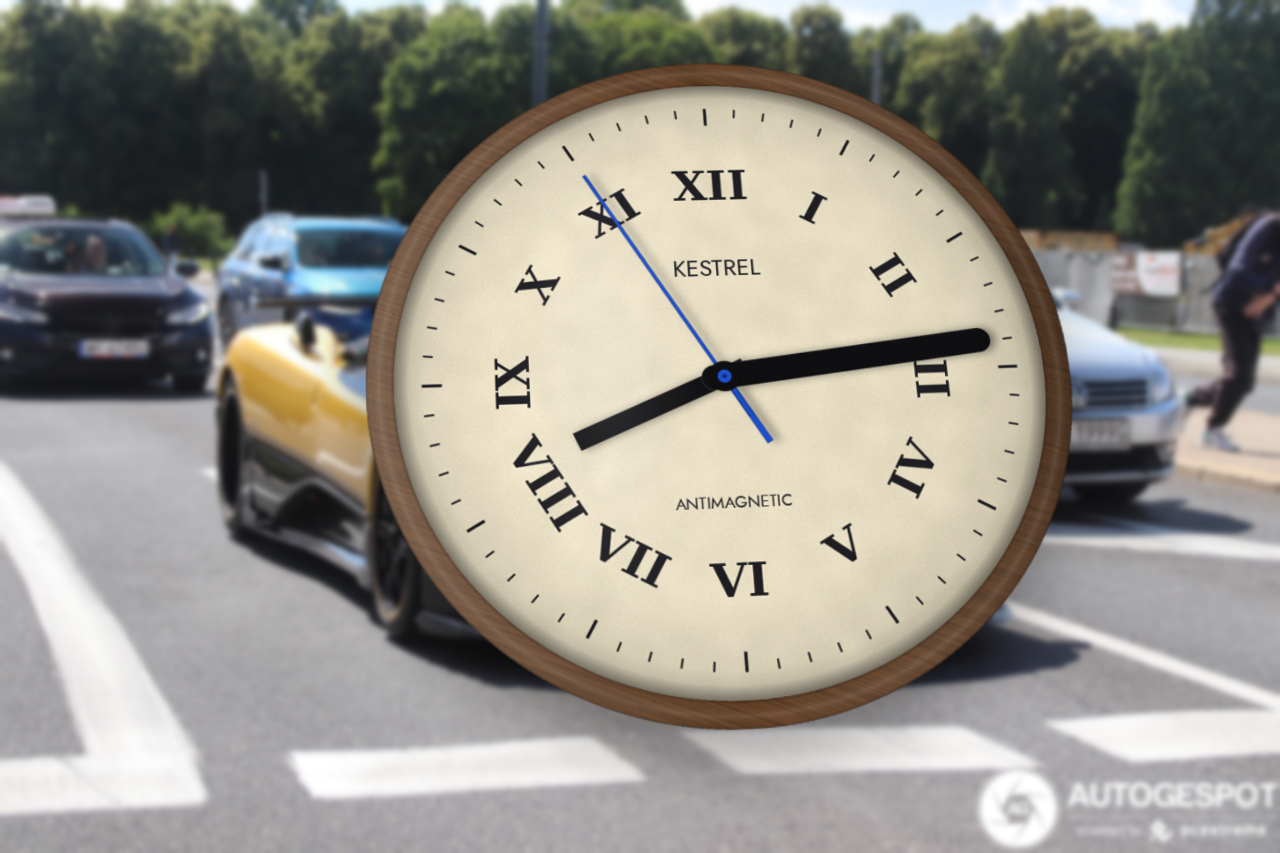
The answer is **8:13:55**
